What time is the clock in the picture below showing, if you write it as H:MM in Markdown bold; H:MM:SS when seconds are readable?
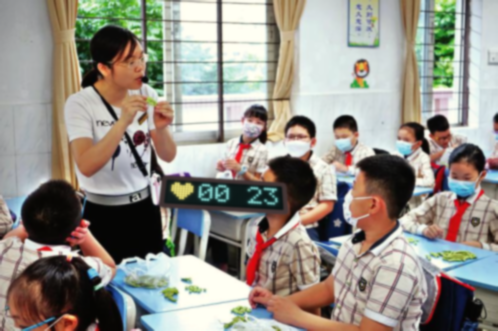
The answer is **0:23**
